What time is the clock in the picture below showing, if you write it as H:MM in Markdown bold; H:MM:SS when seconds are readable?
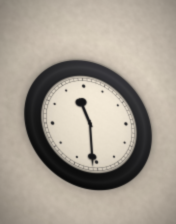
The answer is **11:31**
